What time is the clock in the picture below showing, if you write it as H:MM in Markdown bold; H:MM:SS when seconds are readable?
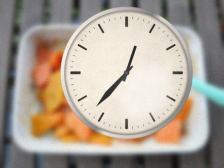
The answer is **12:37**
